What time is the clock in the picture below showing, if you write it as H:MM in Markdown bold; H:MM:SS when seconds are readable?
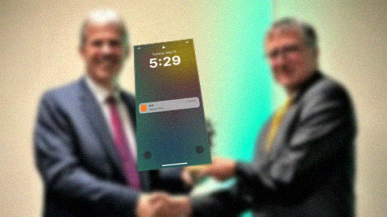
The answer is **5:29**
